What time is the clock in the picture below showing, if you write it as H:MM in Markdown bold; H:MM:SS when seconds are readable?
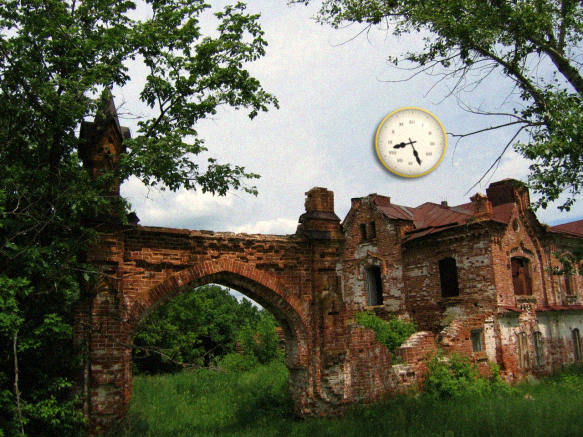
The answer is **8:26**
